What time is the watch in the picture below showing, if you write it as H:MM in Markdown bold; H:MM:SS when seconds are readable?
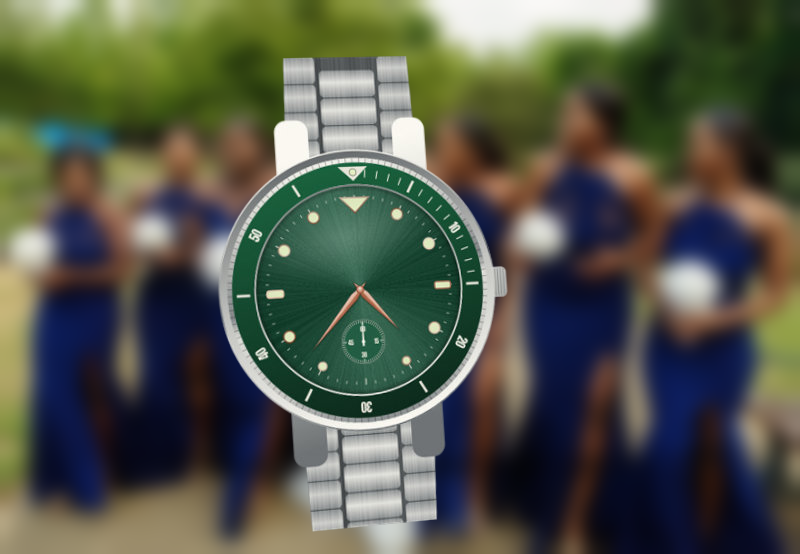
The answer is **4:37**
